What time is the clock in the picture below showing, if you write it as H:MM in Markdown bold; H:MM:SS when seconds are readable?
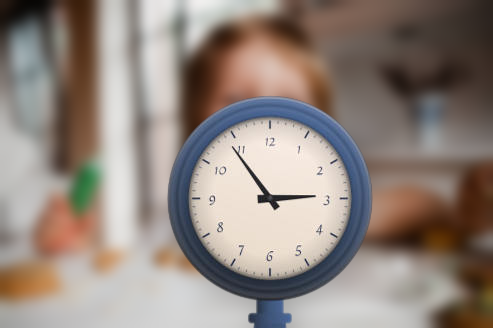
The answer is **2:54**
